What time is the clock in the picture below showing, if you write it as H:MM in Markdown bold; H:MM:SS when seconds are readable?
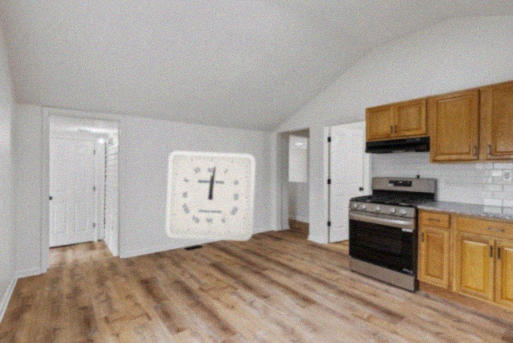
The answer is **12:01**
